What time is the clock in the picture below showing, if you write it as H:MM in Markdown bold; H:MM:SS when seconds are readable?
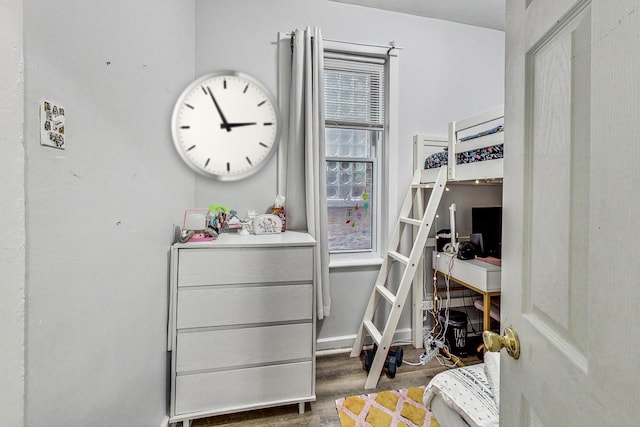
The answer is **2:56**
